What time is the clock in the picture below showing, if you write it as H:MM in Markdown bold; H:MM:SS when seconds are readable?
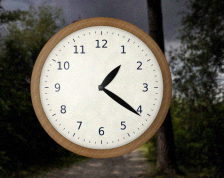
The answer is **1:21**
